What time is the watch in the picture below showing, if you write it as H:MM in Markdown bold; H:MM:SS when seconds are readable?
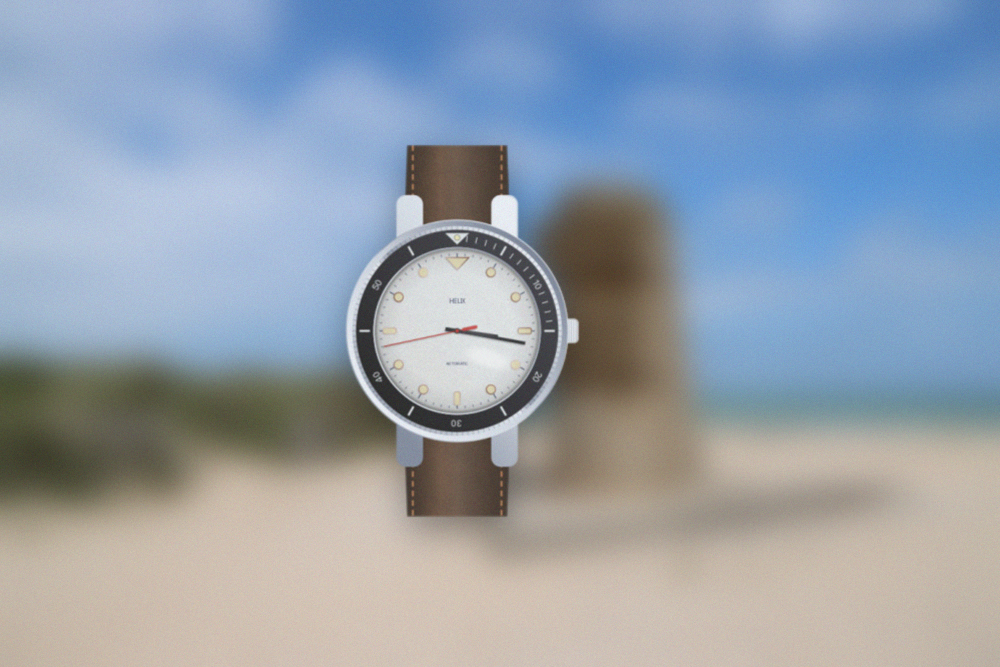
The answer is **3:16:43**
